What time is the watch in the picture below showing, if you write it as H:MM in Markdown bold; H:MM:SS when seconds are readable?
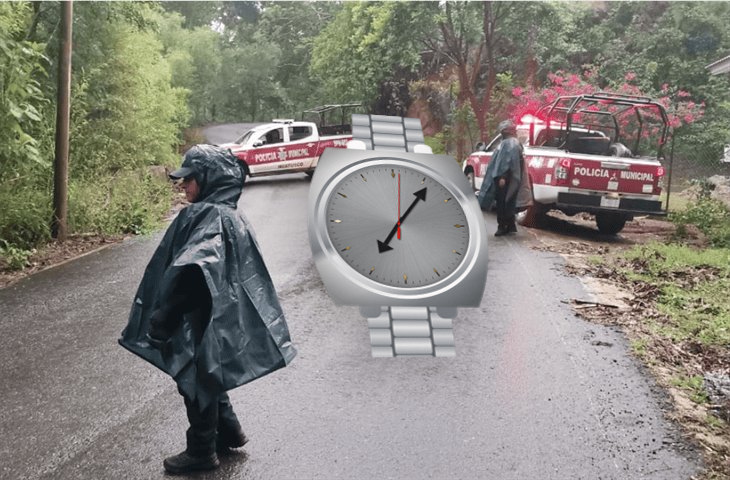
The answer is **7:06:01**
